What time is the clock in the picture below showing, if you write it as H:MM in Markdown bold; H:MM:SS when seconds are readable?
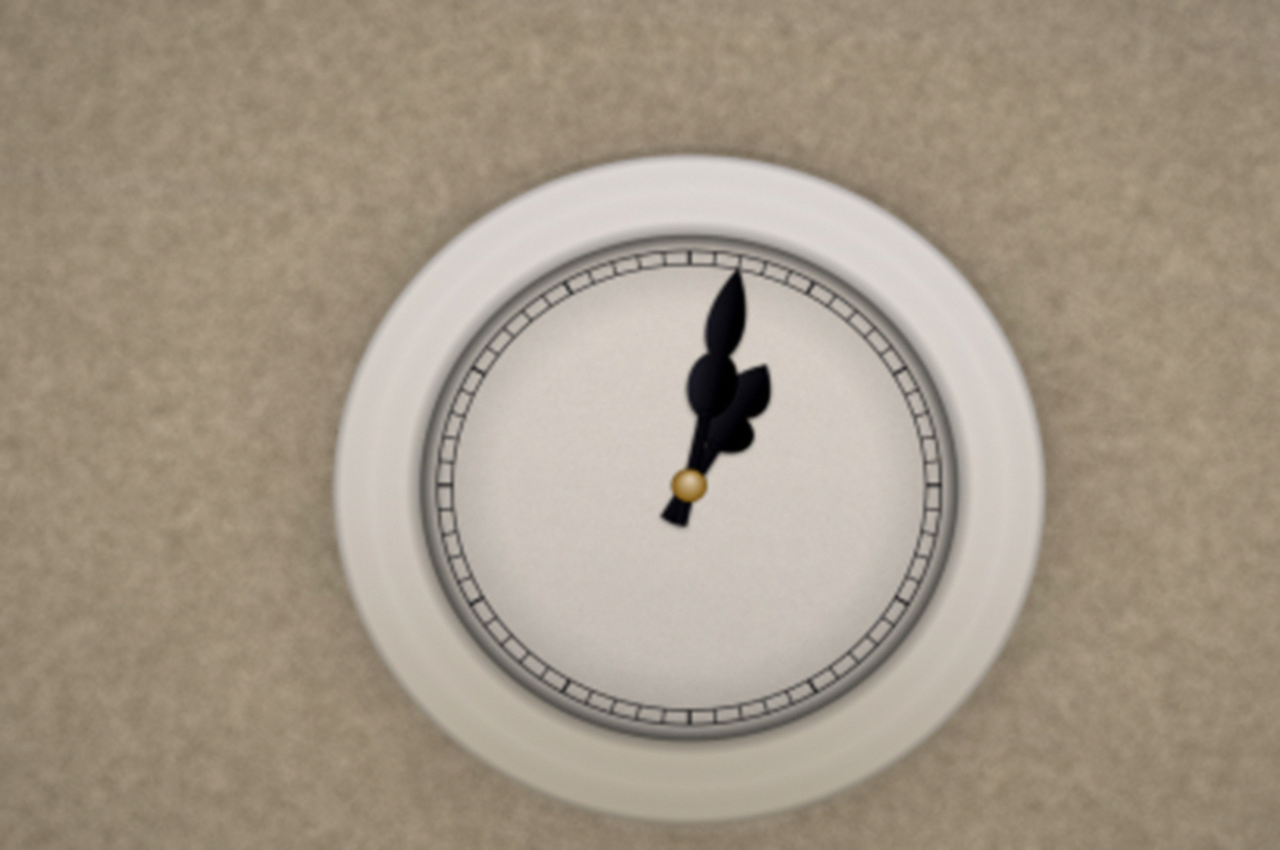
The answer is **1:02**
